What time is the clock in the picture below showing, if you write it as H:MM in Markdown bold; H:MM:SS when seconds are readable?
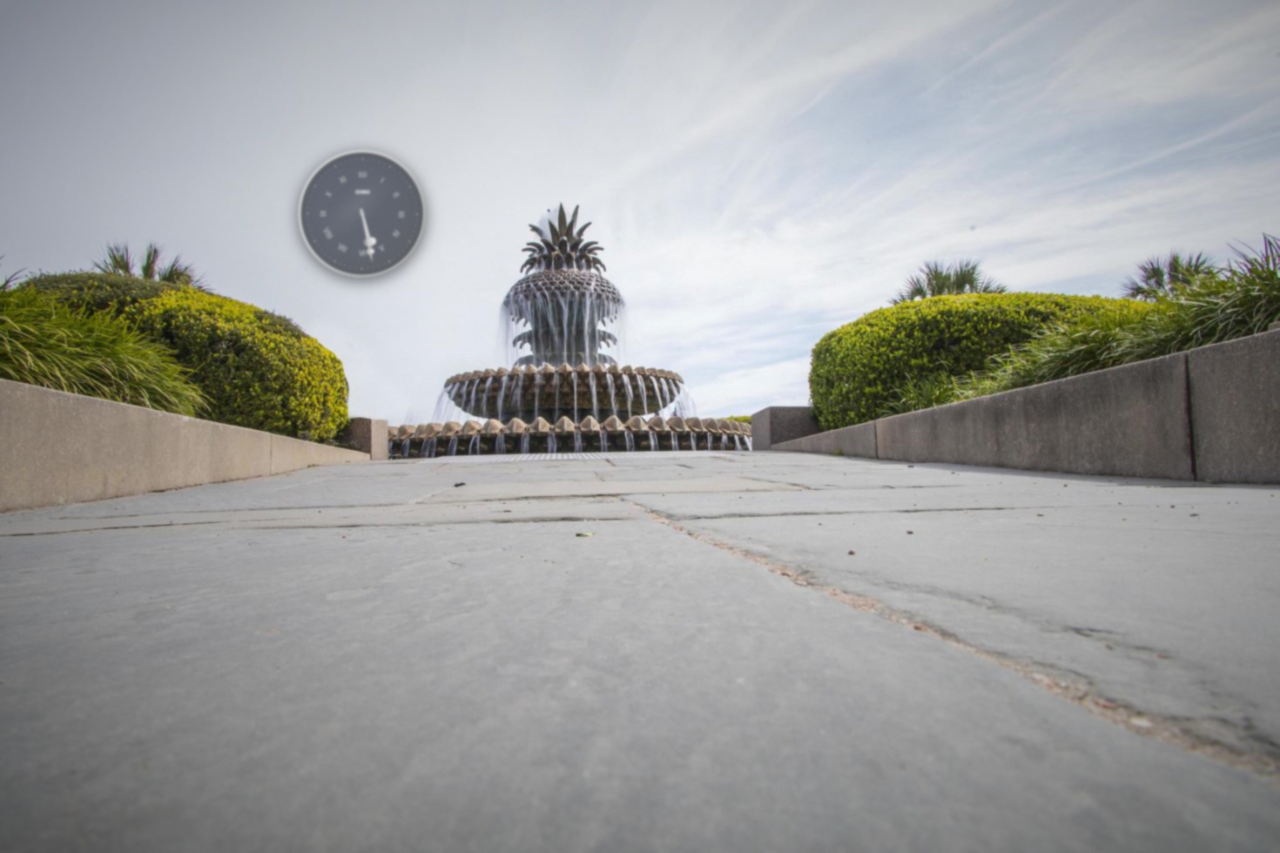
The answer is **5:28**
